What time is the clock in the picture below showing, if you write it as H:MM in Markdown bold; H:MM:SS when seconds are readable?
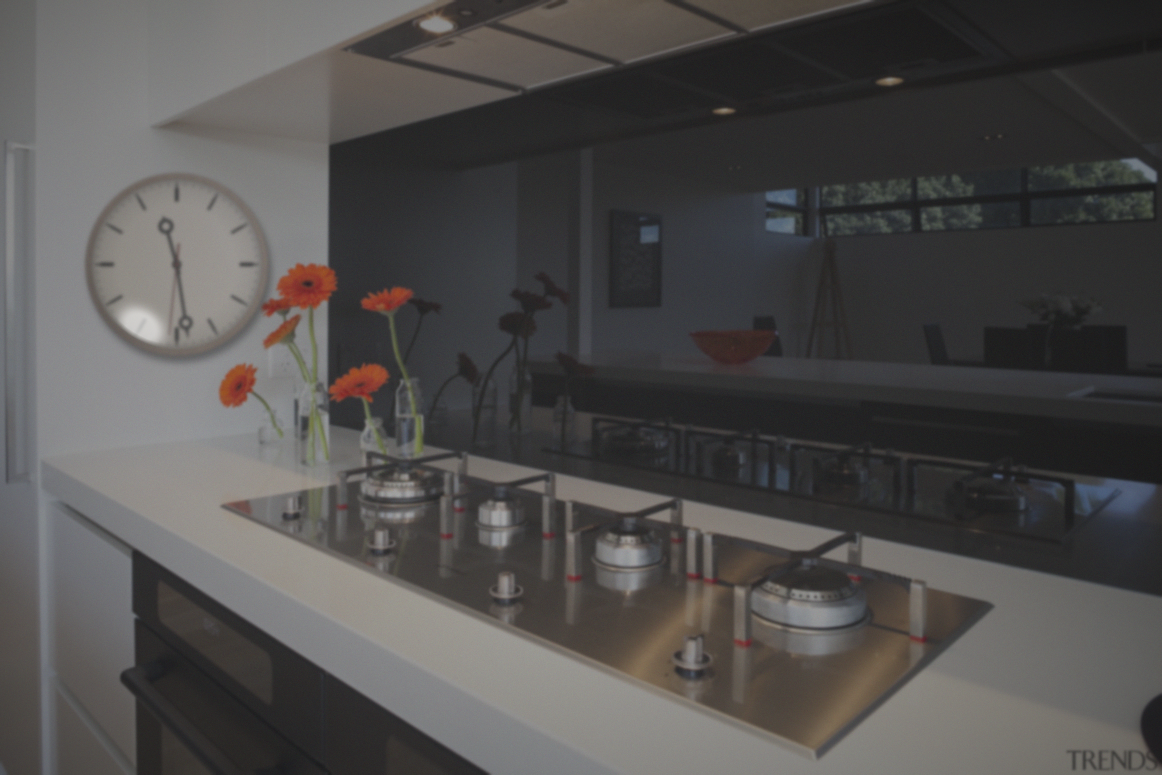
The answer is **11:28:31**
